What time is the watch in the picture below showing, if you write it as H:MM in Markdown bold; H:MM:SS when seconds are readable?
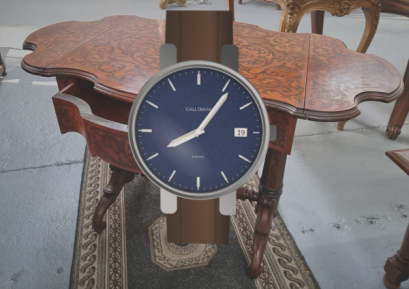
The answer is **8:06**
